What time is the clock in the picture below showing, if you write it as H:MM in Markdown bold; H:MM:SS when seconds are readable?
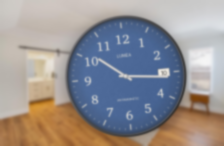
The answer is **10:16**
